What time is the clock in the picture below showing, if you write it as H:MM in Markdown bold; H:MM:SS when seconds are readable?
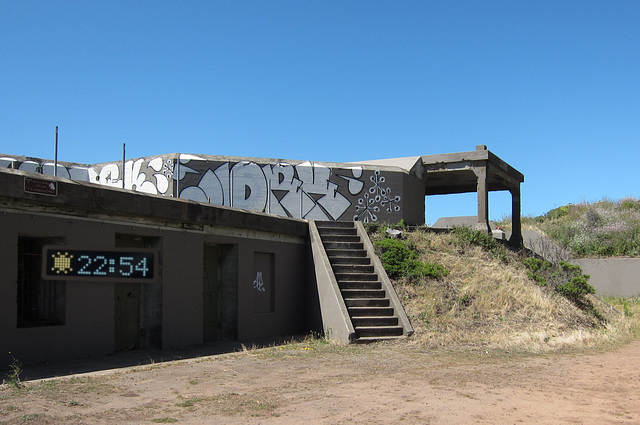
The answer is **22:54**
